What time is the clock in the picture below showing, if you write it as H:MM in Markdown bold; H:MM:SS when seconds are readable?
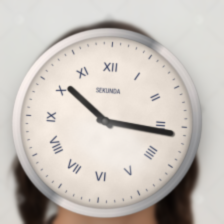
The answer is **10:16**
